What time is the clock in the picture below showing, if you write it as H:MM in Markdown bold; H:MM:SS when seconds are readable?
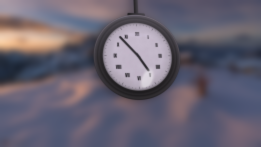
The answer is **4:53**
